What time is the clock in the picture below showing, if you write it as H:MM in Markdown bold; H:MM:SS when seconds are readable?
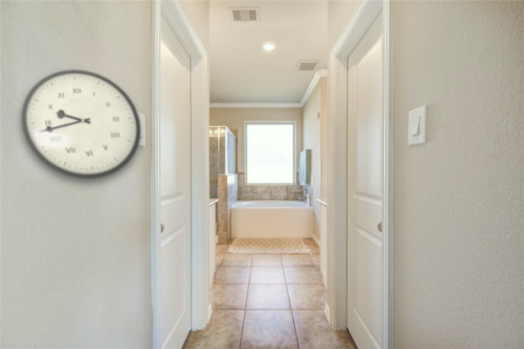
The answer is **9:43**
